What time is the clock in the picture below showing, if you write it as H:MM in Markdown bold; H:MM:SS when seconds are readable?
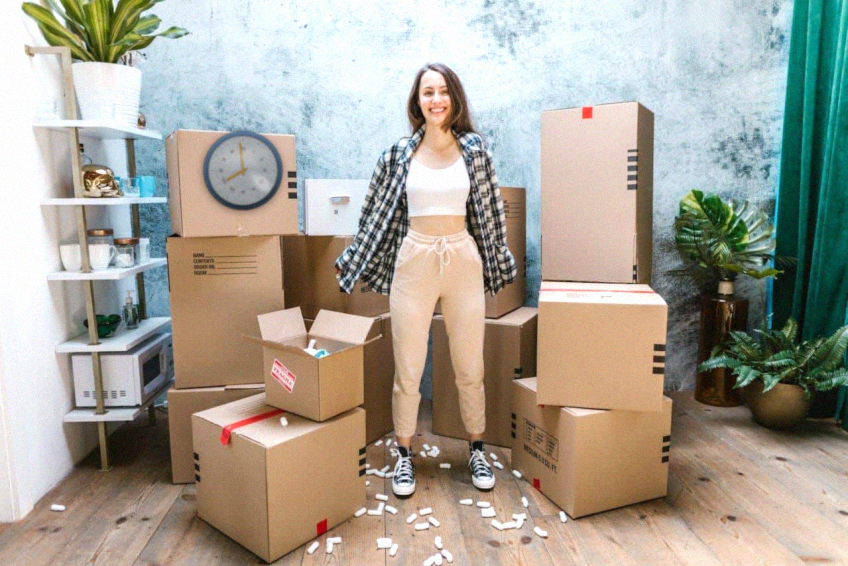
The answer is **7:59**
